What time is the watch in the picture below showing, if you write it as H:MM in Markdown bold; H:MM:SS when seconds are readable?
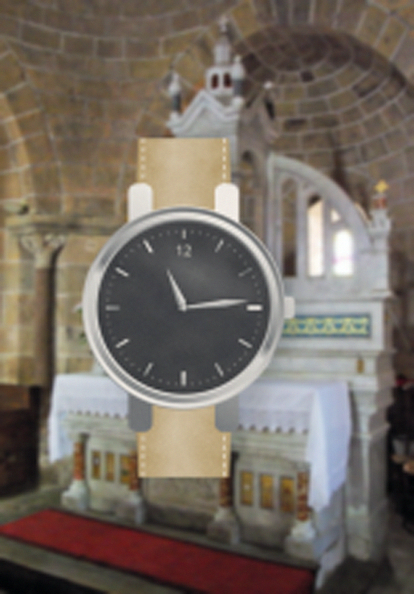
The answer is **11:14**
